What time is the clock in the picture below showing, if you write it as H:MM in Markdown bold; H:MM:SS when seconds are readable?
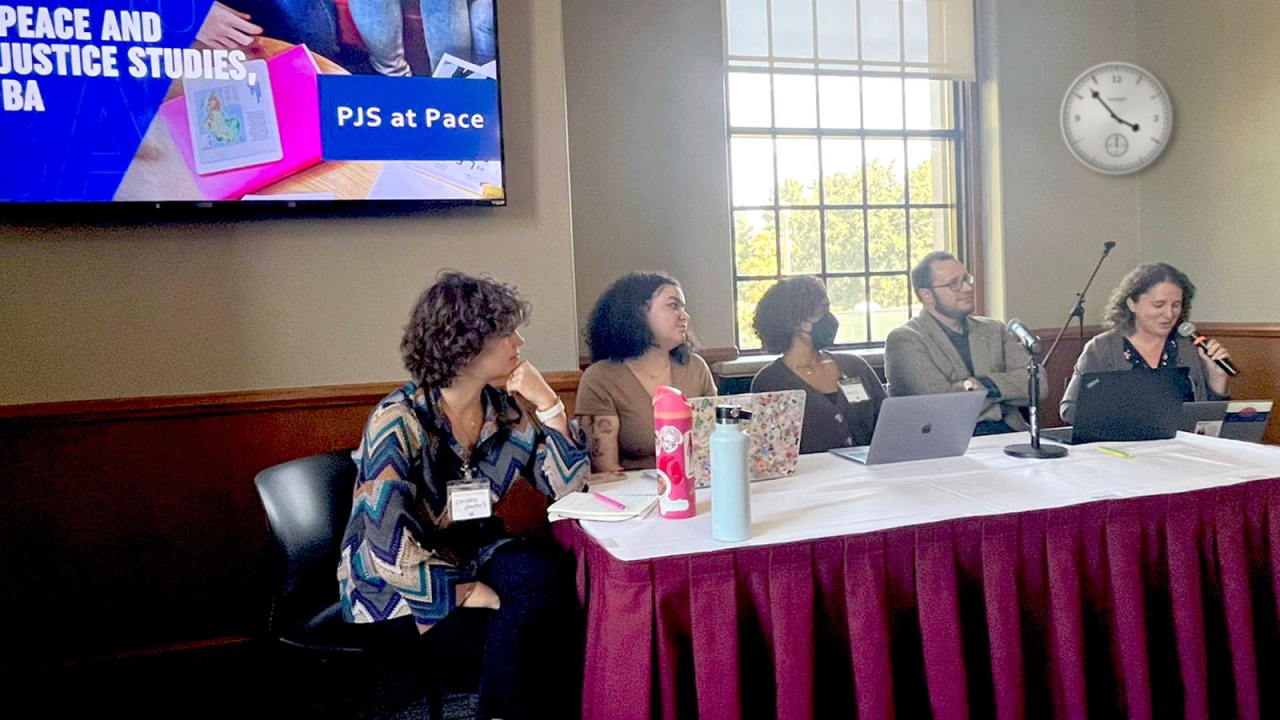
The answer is **3:53**
